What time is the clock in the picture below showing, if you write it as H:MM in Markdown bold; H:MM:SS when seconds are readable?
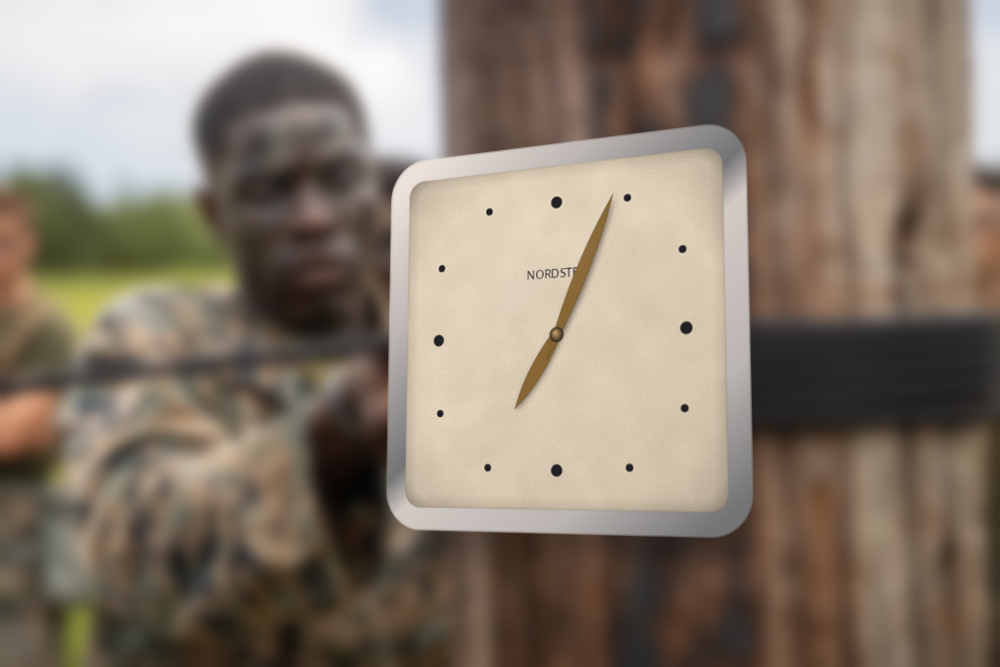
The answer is **7:04**
